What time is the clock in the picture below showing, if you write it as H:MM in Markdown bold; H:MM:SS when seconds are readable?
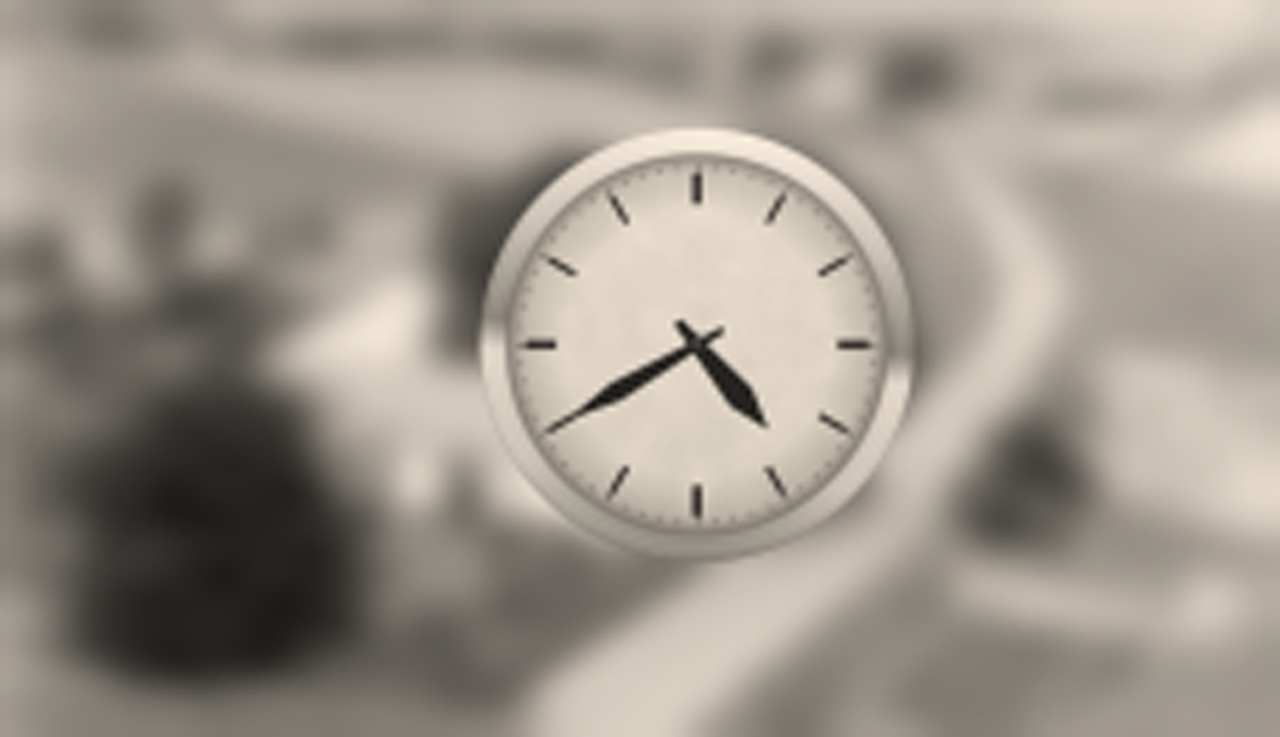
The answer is **4:40**
